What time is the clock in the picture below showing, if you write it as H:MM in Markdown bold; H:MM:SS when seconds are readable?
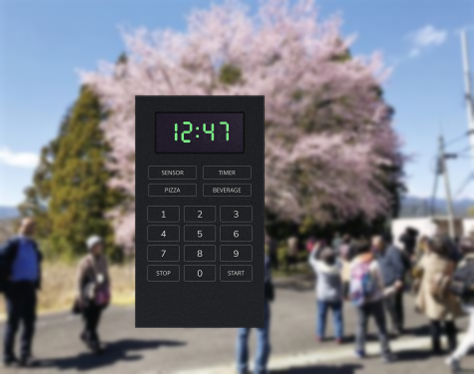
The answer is **12:47**
